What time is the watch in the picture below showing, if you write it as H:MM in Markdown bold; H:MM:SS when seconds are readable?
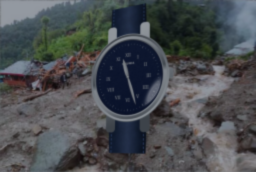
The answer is **11:27**
